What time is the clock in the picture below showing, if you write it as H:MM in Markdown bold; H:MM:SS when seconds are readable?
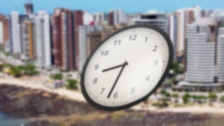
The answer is **8:32**
